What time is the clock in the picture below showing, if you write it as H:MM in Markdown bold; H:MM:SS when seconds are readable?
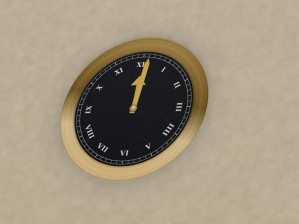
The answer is **12:01**
